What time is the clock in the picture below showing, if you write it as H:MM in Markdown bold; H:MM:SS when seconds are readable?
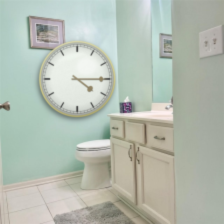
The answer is **4:15**
